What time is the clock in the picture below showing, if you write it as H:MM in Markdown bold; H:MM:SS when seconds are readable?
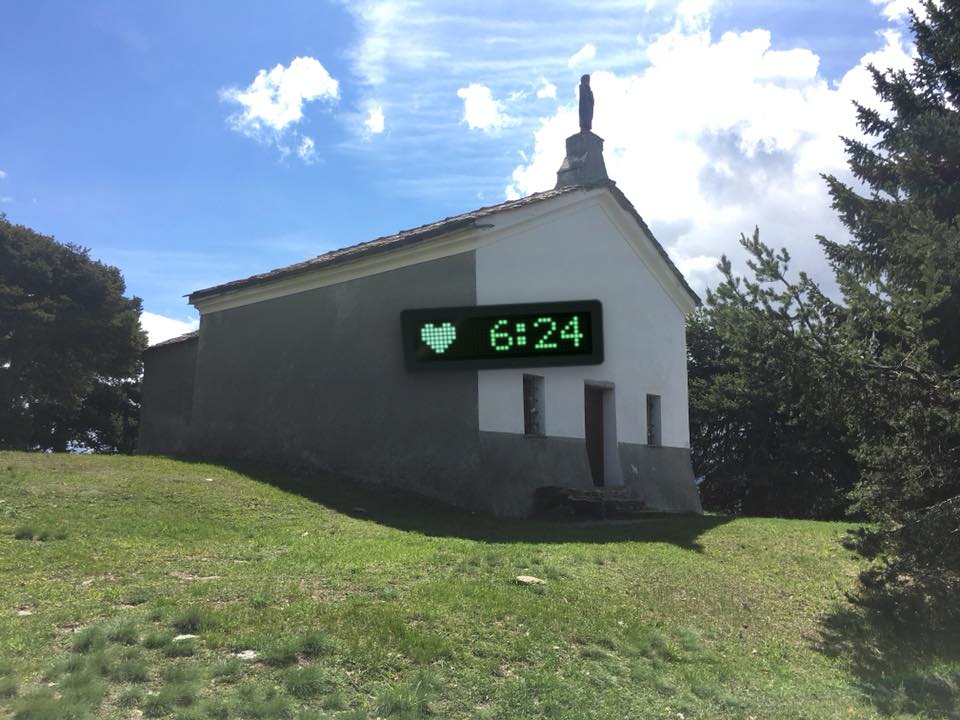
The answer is **6:24**
